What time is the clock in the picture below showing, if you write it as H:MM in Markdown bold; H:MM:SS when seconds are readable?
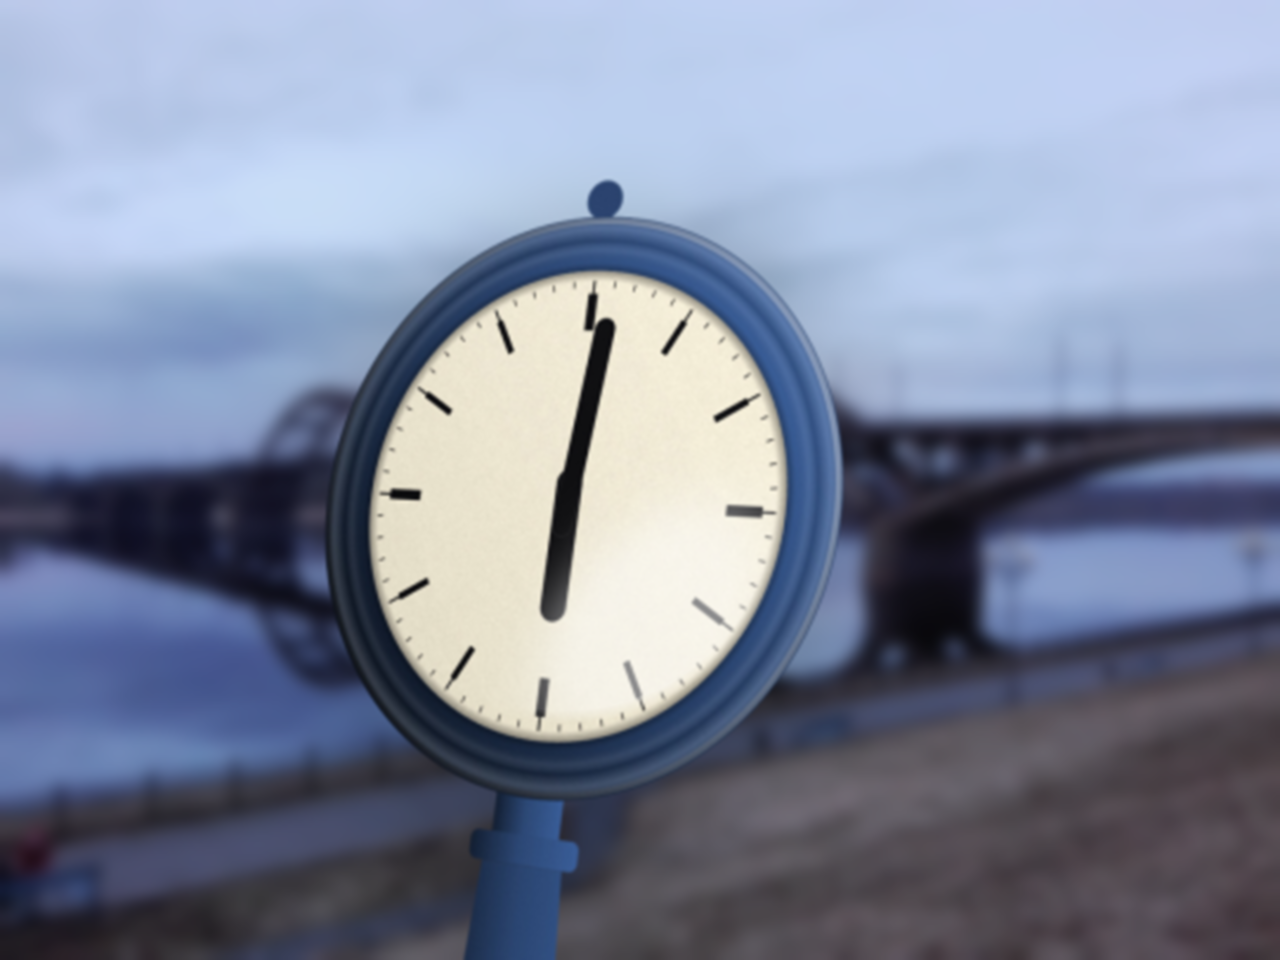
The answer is **6:01**
